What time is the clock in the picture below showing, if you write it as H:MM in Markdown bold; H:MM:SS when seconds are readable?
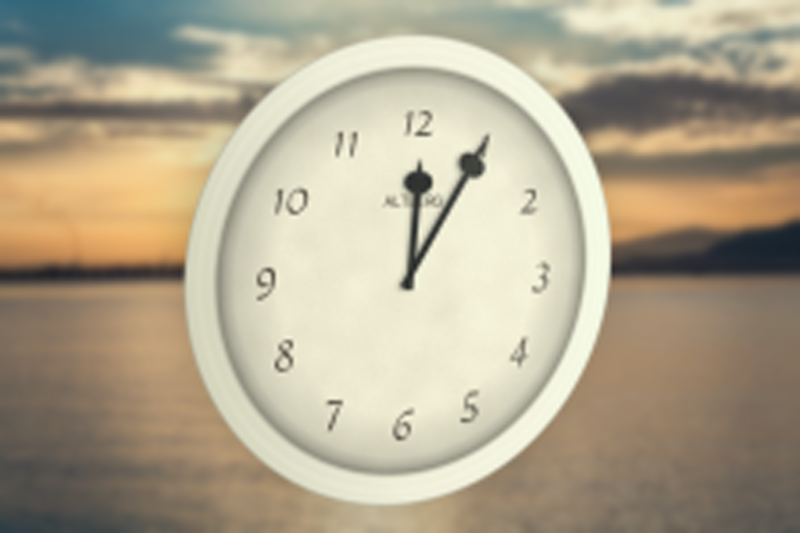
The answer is **12:05**
